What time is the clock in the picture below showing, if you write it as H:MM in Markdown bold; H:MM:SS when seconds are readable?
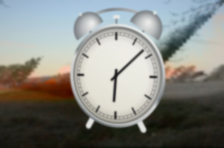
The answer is **6:08**
